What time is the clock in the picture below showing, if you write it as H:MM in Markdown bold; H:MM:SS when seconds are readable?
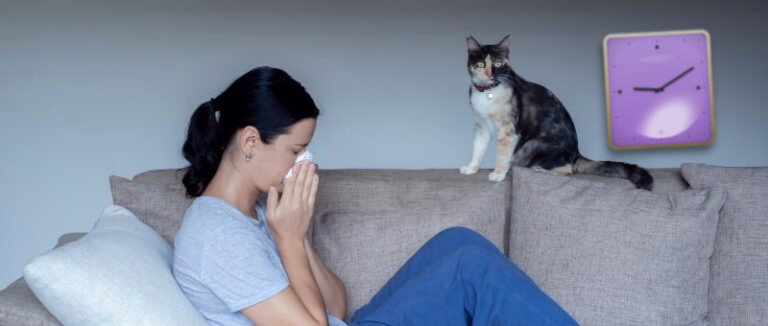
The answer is **9:10**
